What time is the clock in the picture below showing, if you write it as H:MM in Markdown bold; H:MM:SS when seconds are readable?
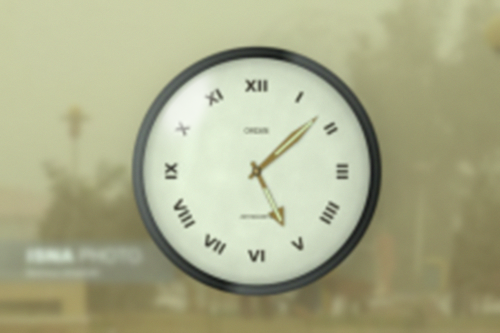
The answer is **5:08**
